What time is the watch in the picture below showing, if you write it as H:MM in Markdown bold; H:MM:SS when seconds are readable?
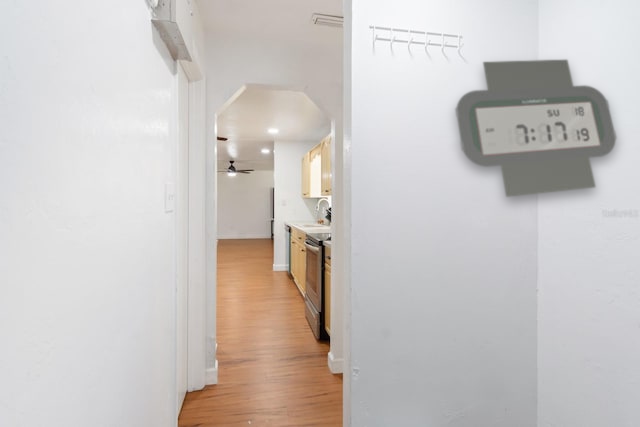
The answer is **7:17:19**
